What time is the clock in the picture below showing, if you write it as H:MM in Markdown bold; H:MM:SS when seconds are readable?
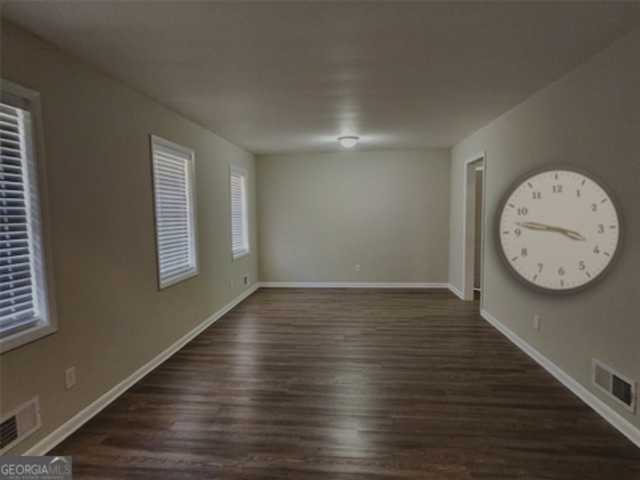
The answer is **3:47**
